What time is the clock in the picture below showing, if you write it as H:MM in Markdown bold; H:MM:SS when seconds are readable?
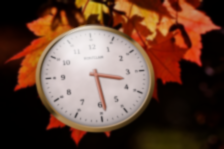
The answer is **3:29**
